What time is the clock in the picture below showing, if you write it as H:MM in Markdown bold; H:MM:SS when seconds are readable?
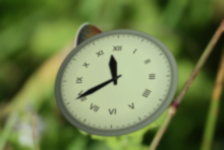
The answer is **11:40**
